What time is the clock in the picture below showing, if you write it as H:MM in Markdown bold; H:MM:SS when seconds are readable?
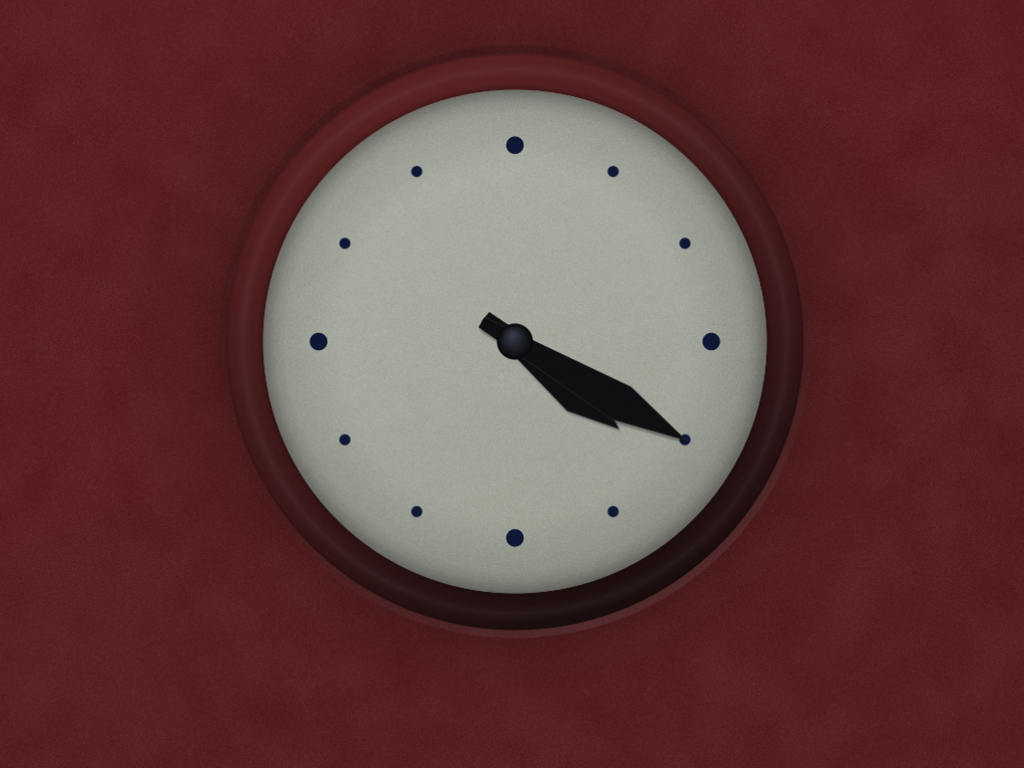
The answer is **4:20**
